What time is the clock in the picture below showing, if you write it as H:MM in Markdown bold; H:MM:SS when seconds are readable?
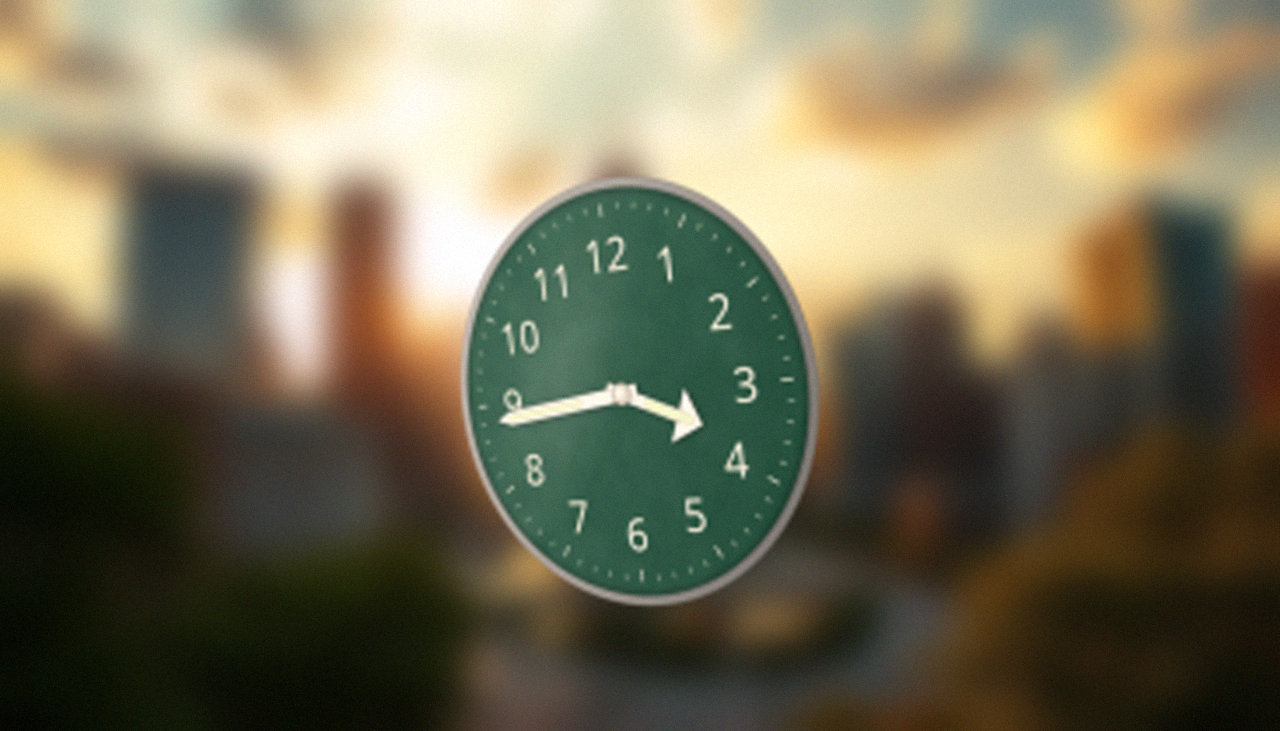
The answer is **3:44**
